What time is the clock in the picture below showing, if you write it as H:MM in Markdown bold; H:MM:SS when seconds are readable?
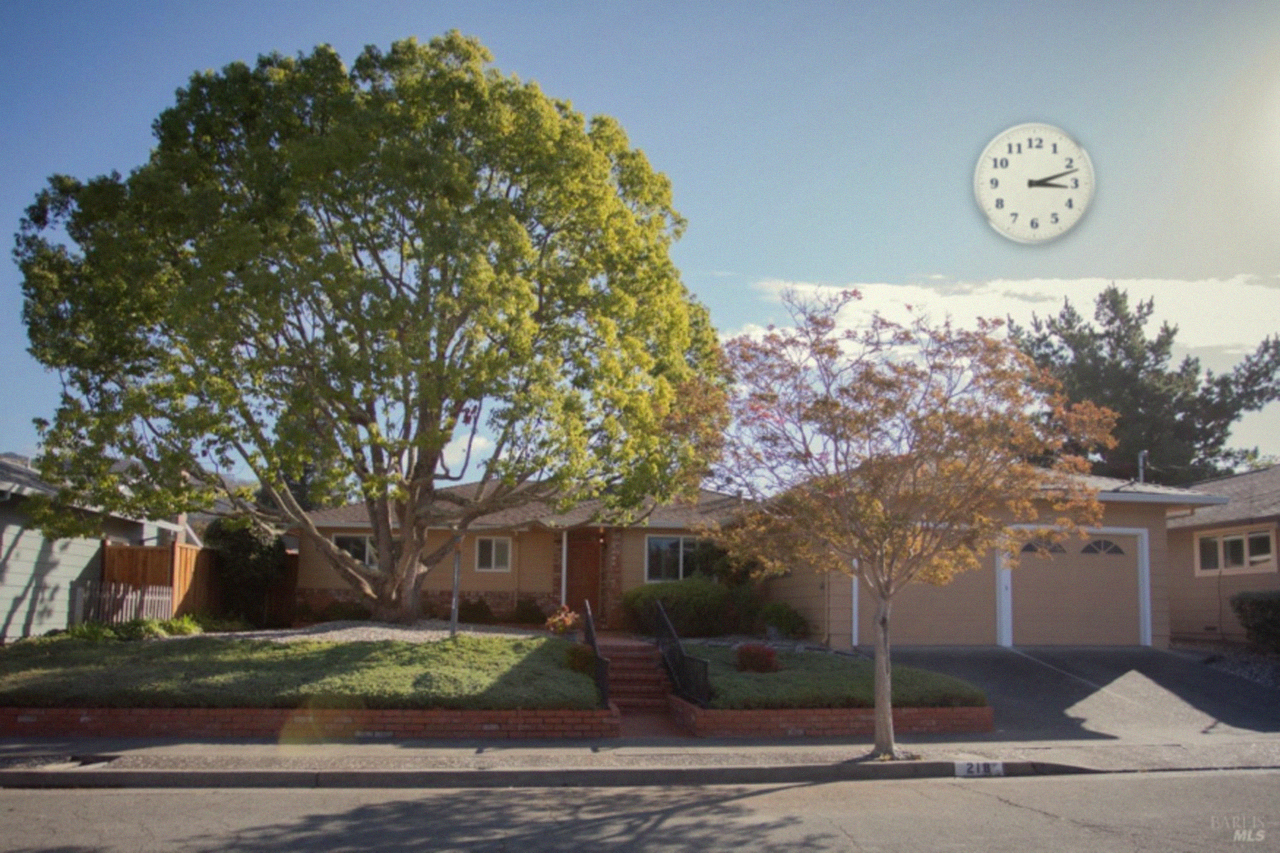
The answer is **3:12**
